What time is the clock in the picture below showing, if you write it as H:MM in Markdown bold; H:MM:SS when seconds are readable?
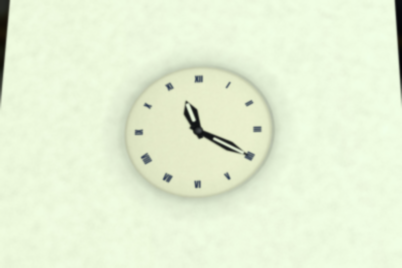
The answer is **11:20**
